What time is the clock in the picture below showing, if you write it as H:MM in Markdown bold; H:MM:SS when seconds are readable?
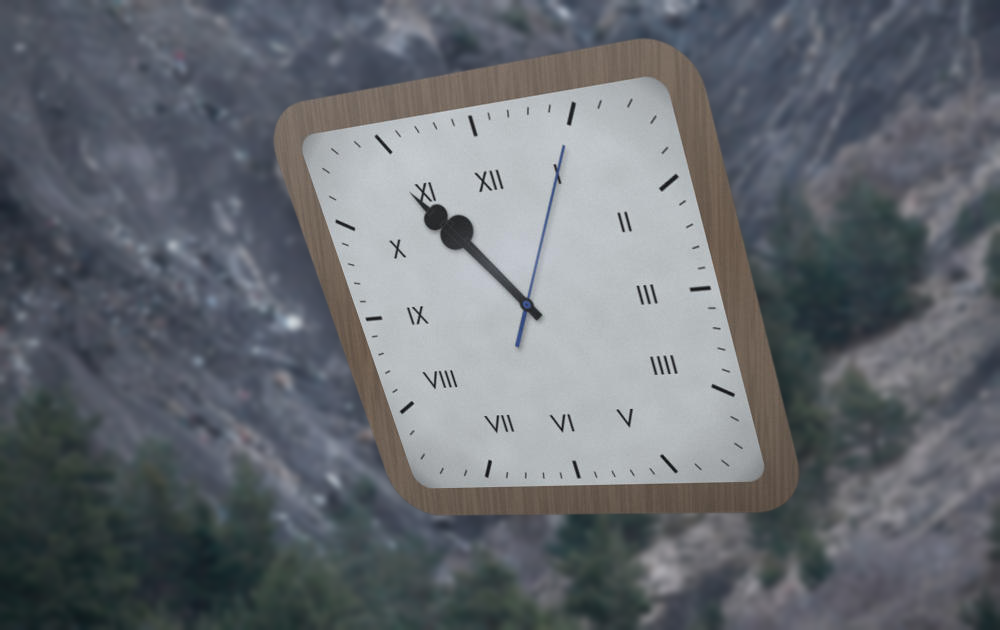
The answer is **10:54:05**
